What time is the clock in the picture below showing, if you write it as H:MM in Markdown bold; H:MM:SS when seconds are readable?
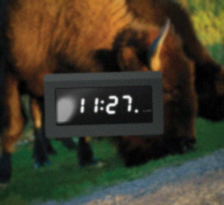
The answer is **11:27**
